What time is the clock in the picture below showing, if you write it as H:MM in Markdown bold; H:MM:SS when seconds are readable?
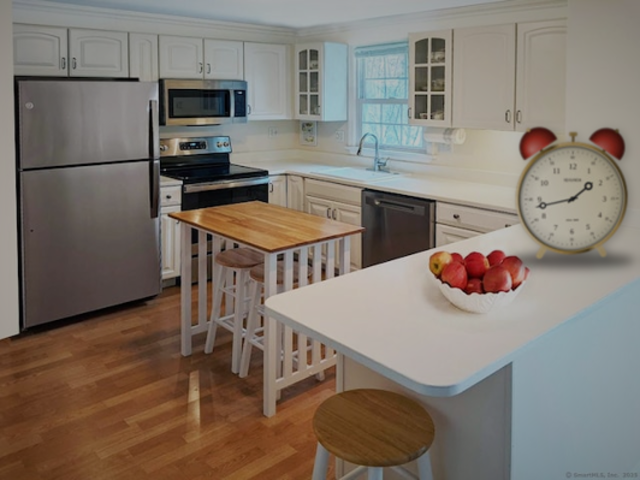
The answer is **1:43**
